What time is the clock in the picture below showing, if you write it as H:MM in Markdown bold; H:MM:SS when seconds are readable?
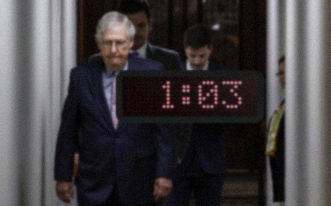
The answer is **1:03**
